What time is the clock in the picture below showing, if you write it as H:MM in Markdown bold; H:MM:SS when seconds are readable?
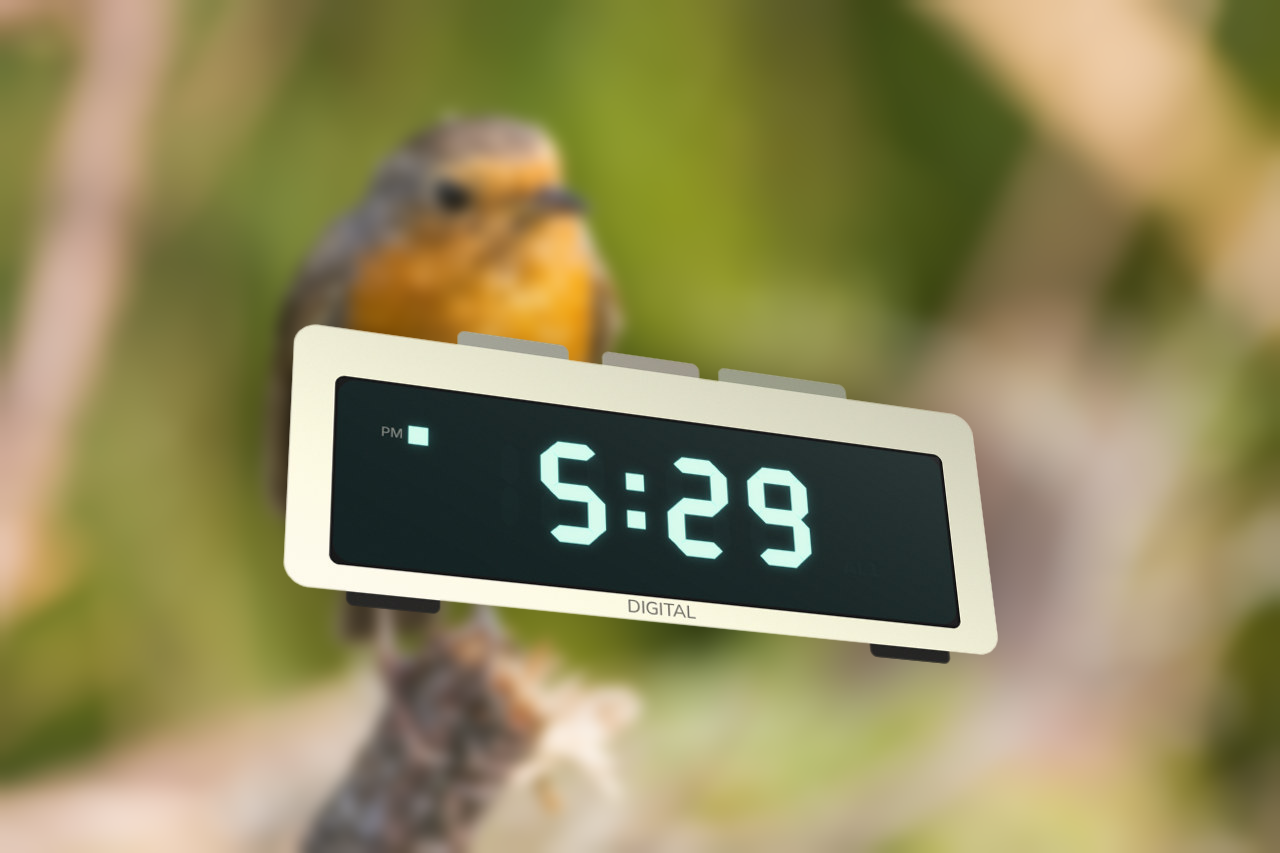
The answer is **5:29**
